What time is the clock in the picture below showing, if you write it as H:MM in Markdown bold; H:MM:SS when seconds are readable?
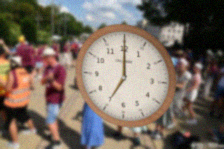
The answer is **7:00**
